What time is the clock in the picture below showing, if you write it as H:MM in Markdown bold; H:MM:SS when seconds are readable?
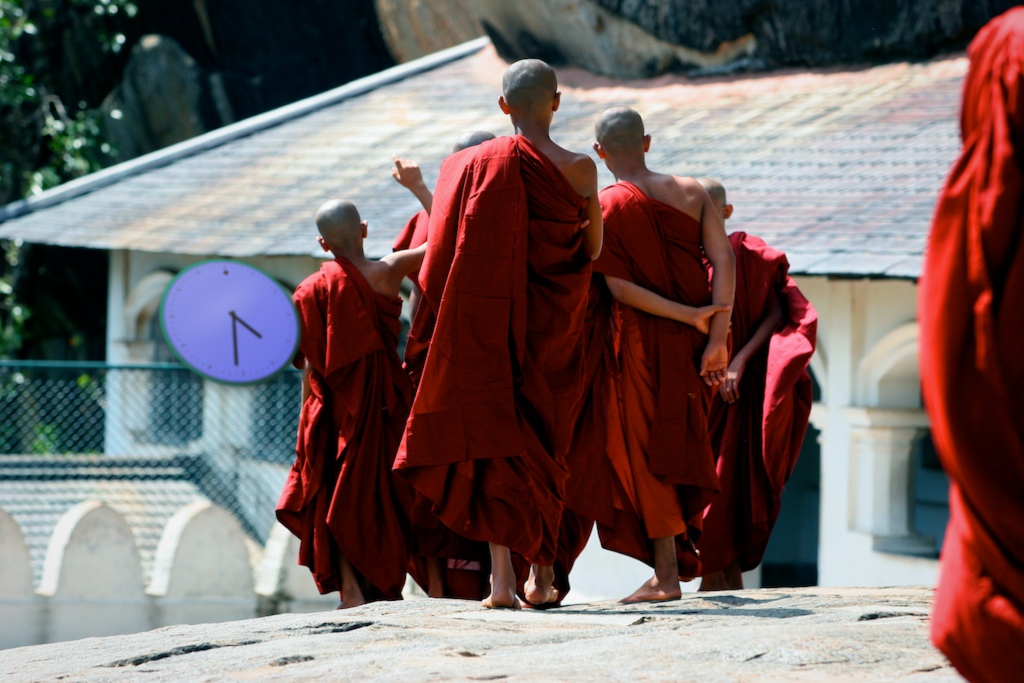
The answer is **4:31**
